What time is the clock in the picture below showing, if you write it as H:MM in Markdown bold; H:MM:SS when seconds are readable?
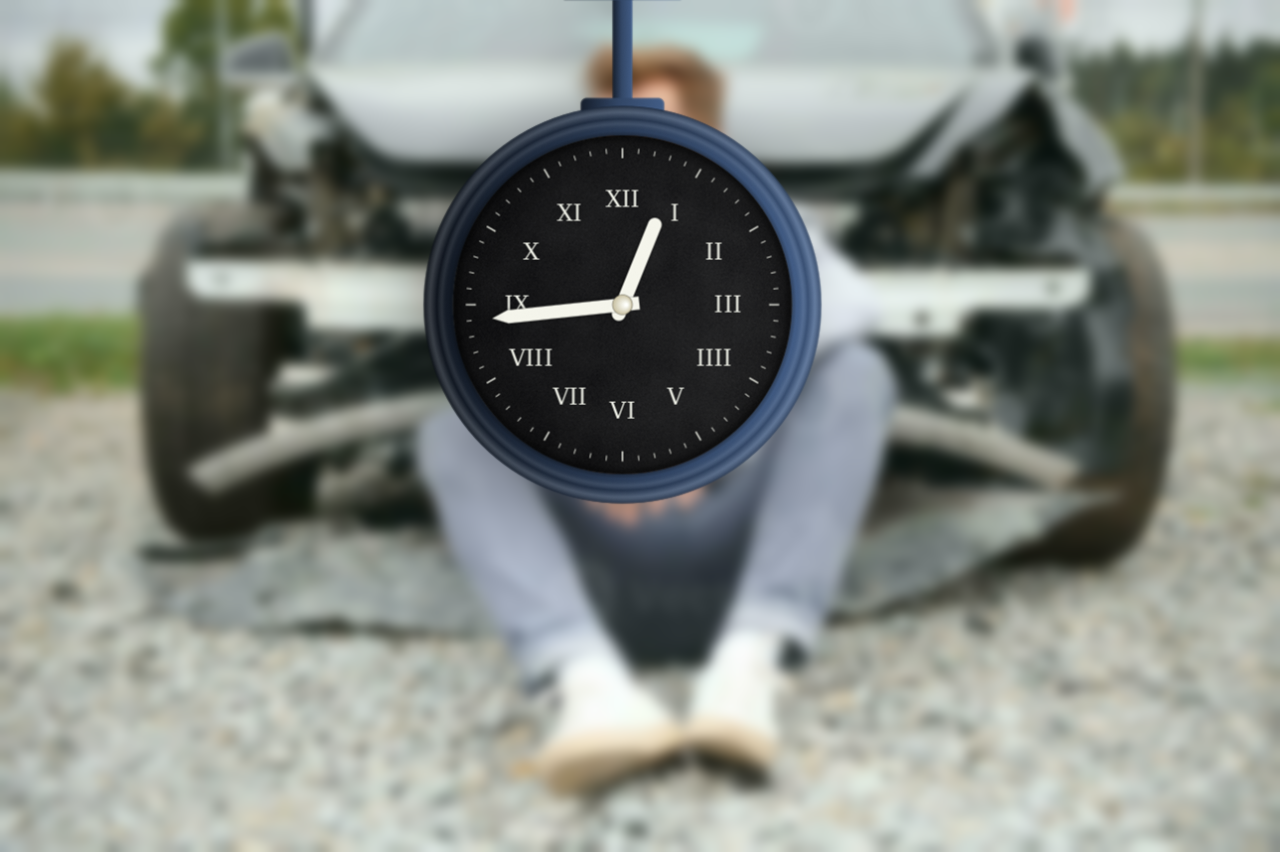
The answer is **12:44**
